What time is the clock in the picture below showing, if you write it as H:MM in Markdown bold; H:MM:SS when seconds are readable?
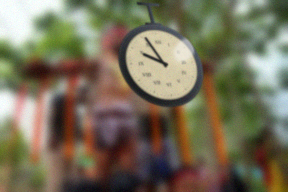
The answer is **9:56**
